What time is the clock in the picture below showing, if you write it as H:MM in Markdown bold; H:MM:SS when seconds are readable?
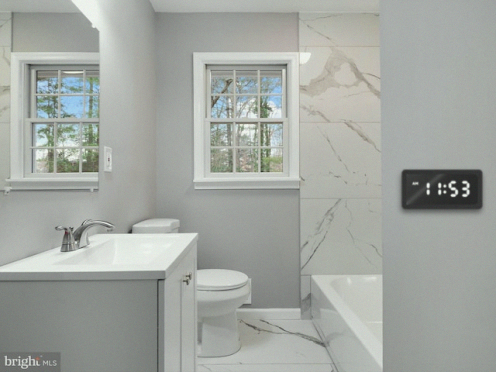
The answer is **11:53**
